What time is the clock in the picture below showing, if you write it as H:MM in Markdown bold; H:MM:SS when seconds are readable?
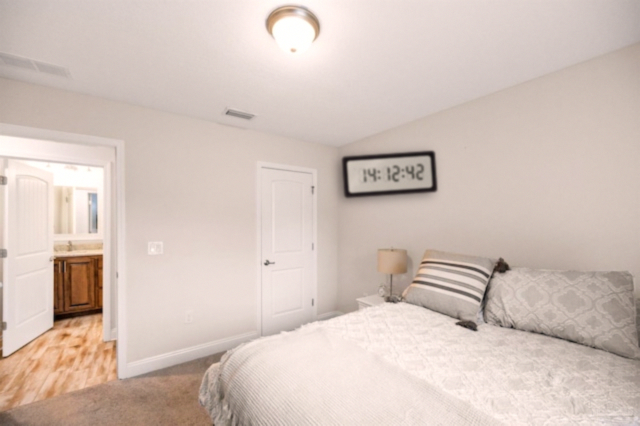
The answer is **14:12:42**
